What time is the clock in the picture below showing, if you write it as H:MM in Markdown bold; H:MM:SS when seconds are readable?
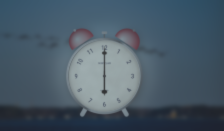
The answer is **6:00**
